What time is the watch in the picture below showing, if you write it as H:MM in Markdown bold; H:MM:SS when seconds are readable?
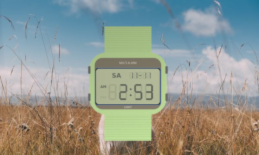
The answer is **2:53**
